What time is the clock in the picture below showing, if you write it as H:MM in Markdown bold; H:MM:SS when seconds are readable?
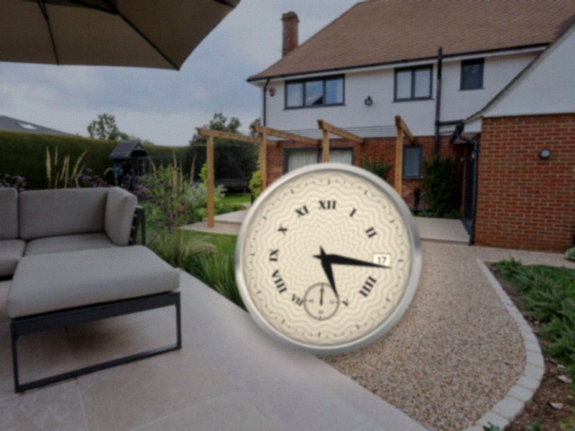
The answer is **5:16**
